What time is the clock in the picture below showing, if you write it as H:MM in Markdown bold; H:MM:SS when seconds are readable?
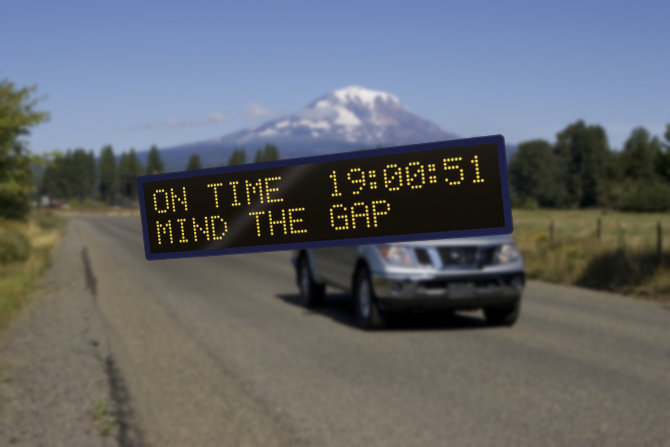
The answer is **19:00:51**
